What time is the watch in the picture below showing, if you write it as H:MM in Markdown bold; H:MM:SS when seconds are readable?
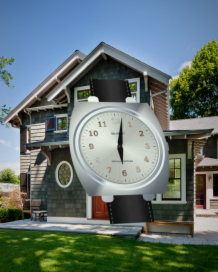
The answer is **6:02**
